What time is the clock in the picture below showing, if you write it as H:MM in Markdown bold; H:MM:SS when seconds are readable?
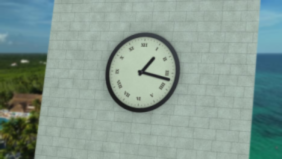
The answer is **1:17**
